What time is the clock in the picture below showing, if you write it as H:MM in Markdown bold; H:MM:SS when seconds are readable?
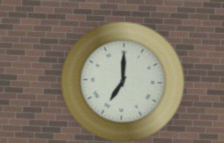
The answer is **7:00**
